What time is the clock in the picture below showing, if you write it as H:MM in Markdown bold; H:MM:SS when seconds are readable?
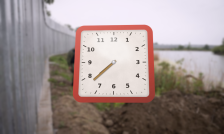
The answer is **7:38**
